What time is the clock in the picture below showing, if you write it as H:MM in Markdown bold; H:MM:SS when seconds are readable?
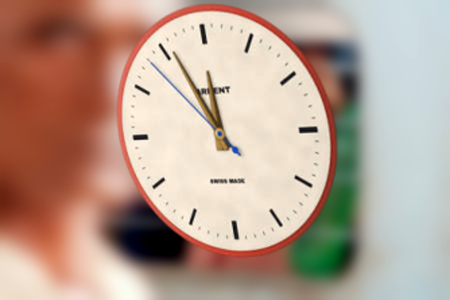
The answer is **11:55:53**
